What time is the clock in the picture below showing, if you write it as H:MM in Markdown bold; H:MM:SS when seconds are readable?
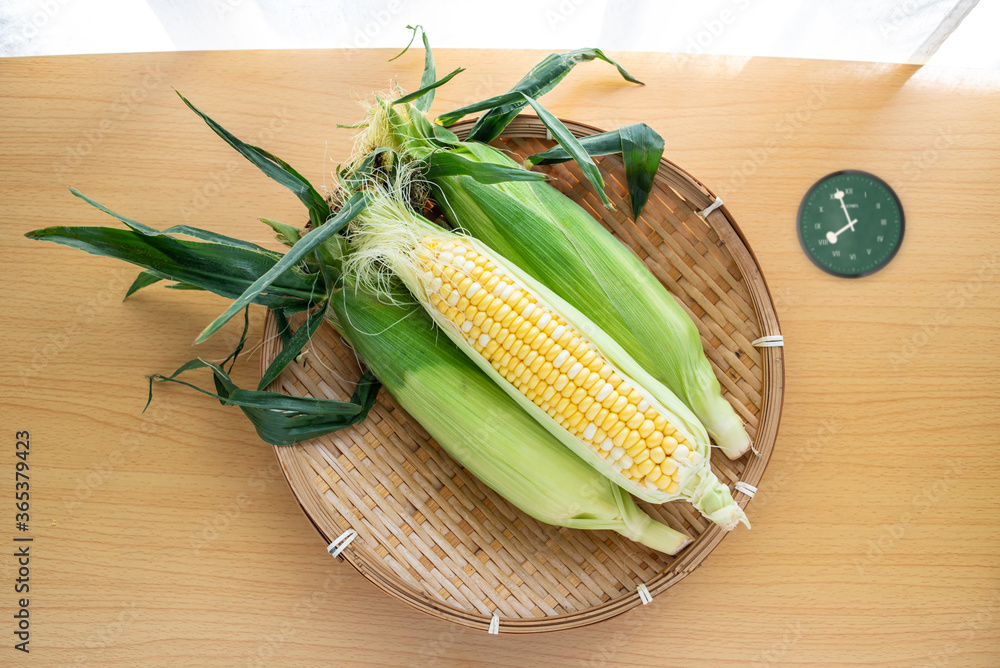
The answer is **7:57**
